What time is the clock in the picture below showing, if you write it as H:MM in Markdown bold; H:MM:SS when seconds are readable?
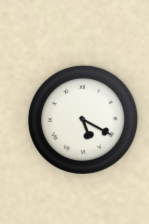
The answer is **5:20**
